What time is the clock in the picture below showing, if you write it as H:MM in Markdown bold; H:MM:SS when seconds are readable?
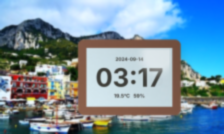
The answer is **3:17**
